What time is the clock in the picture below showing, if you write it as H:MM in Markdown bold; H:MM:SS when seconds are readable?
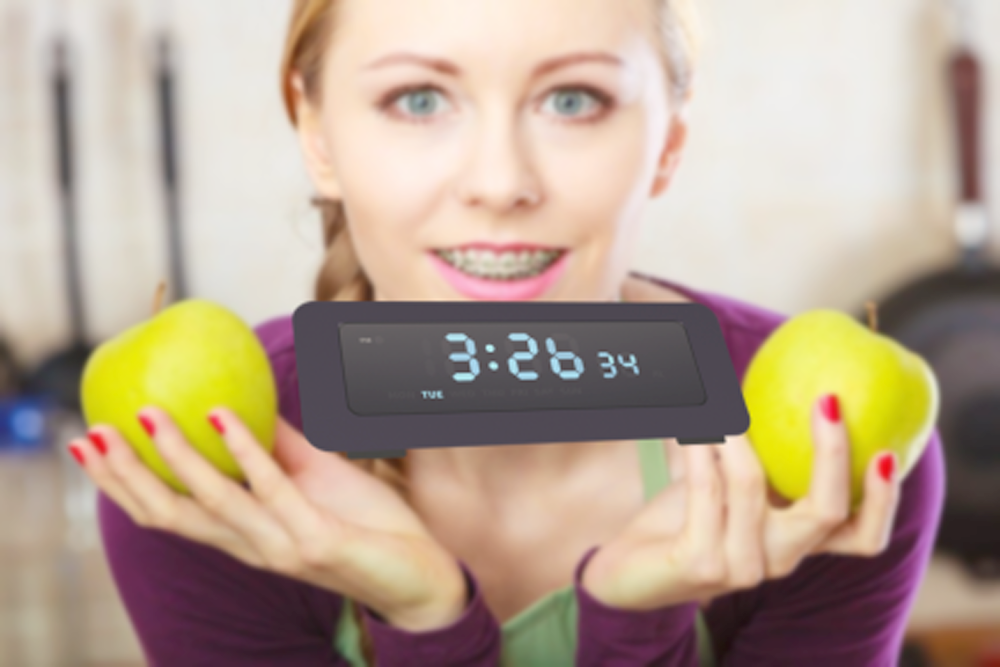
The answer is **3:26:34**
